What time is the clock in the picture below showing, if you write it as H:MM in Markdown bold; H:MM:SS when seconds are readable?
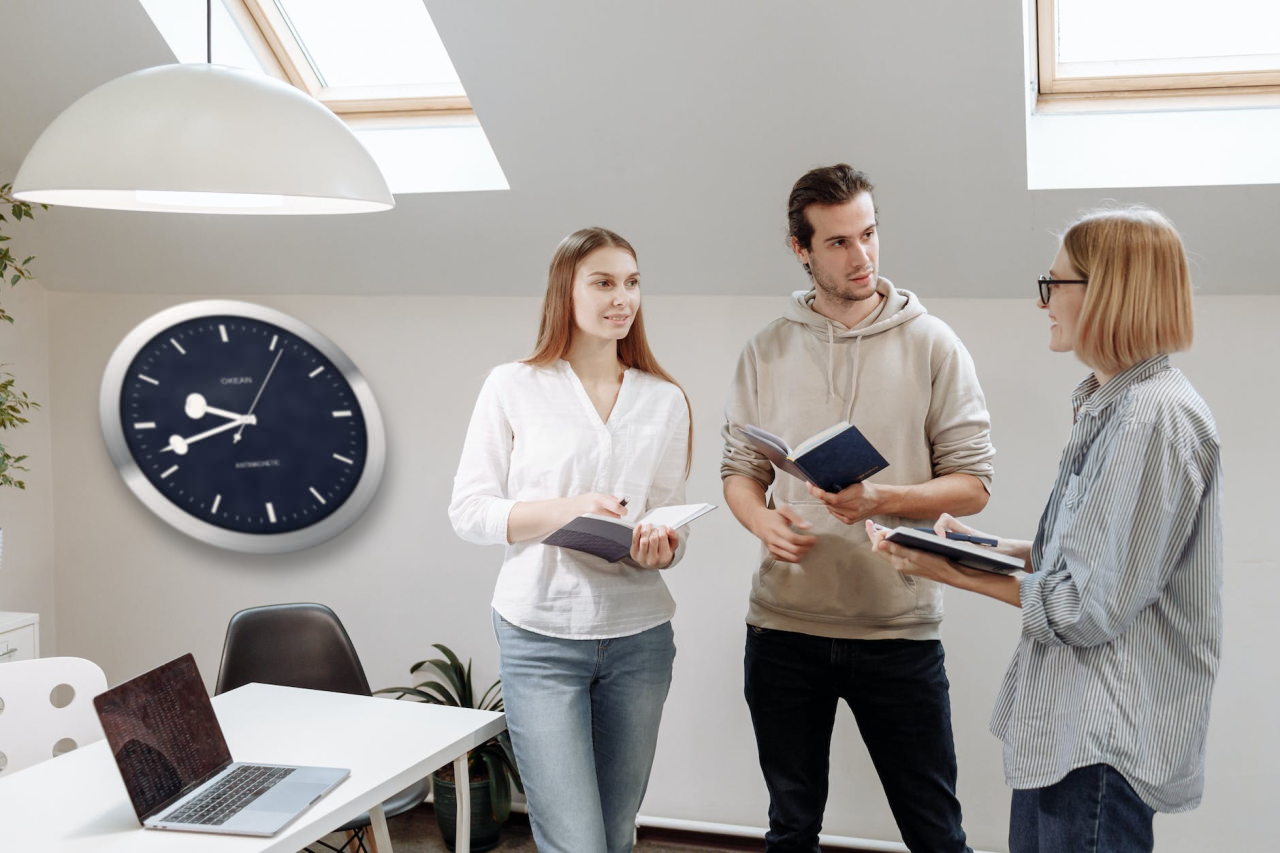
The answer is **9:42:06**
